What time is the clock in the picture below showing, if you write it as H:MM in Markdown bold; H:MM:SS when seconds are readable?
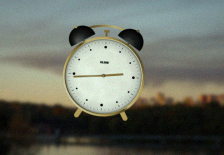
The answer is **2:44**
